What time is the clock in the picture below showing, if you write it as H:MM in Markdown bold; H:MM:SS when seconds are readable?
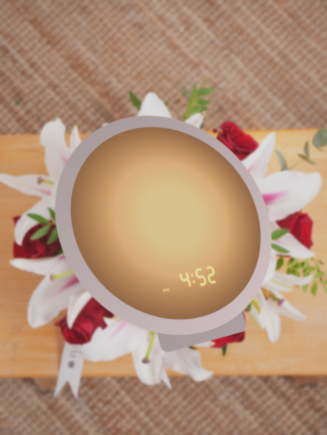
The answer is **4:52**
